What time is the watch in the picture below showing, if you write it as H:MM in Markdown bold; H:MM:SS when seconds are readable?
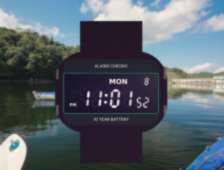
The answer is **11:01:52**
